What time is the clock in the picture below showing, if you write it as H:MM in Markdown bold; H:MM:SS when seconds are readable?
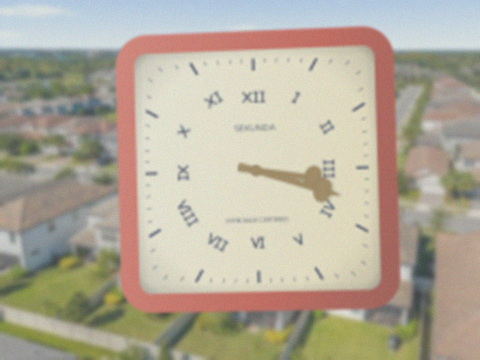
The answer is **3:18**
